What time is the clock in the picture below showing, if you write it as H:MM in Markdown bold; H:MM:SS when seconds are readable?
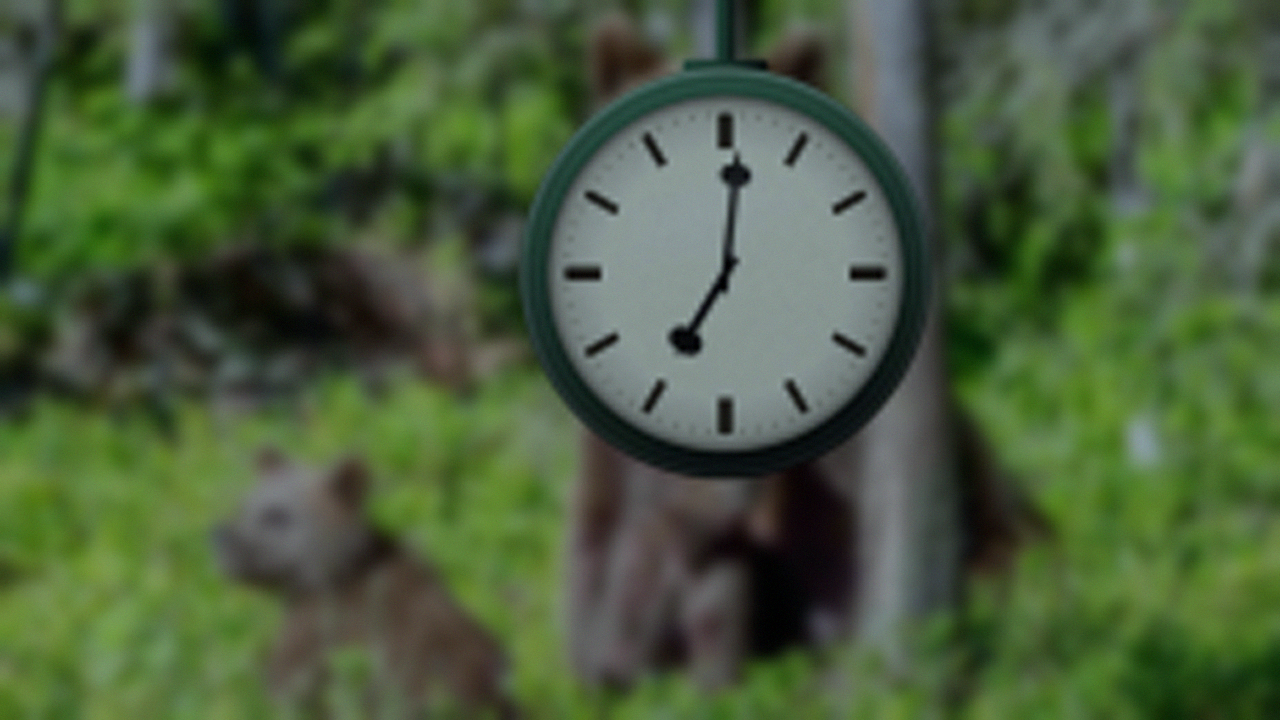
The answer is **7:01**
